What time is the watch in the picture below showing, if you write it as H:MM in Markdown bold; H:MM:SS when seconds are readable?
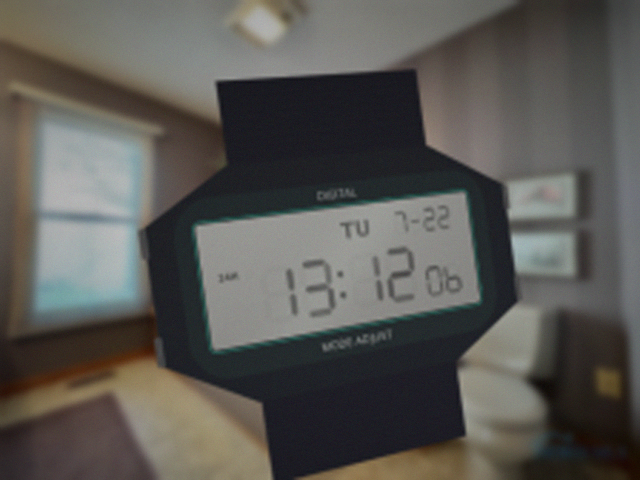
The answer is **13:12:06**
